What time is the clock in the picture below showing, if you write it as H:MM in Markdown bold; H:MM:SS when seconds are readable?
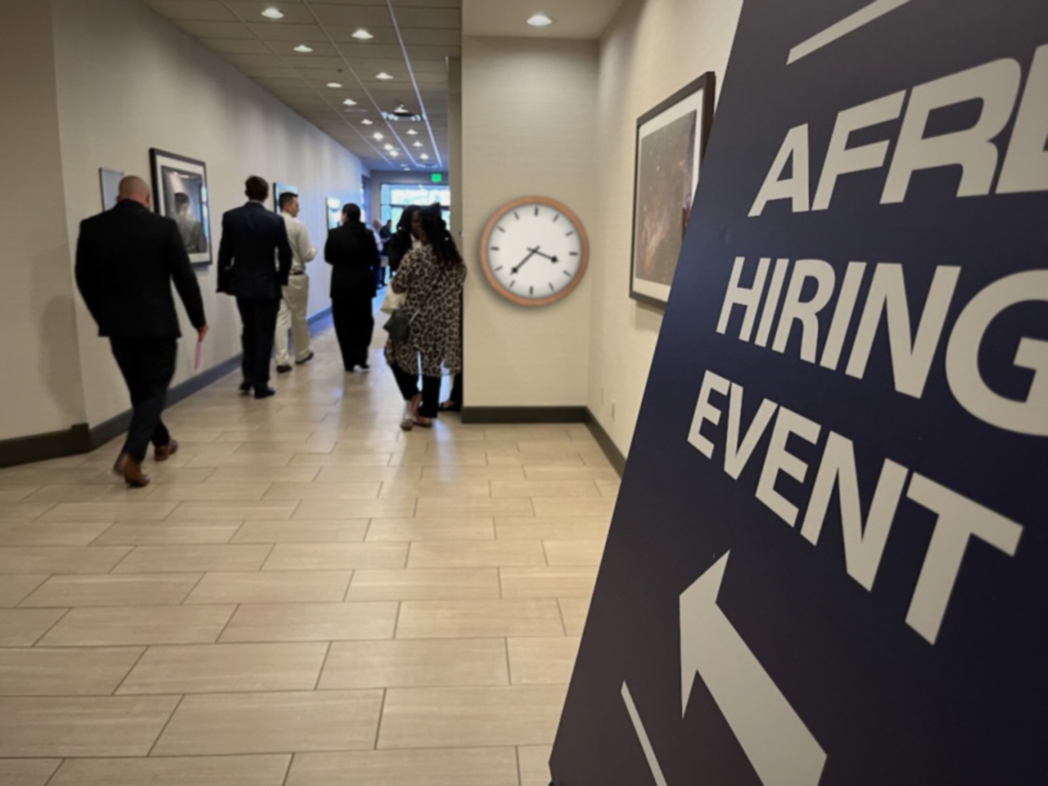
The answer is **3:37**
